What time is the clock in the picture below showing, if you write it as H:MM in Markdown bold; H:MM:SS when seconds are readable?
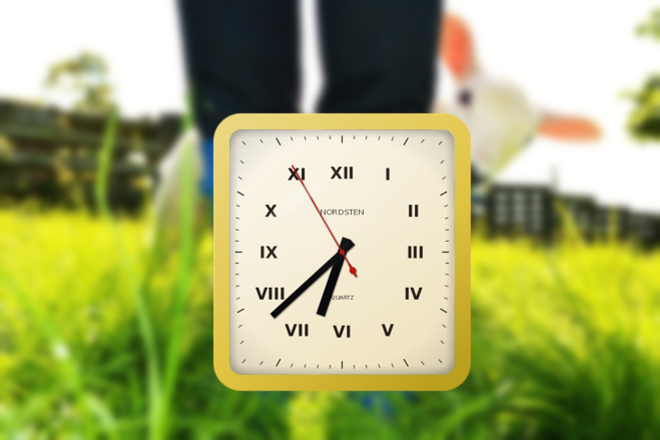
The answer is **6:37:55**
